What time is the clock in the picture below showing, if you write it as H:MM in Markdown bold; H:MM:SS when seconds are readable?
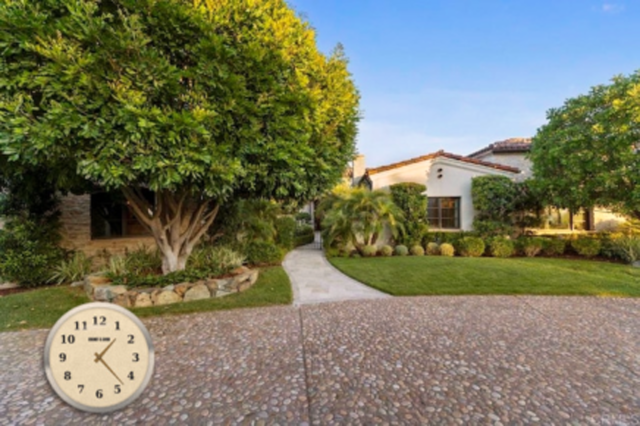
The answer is **1:23**
